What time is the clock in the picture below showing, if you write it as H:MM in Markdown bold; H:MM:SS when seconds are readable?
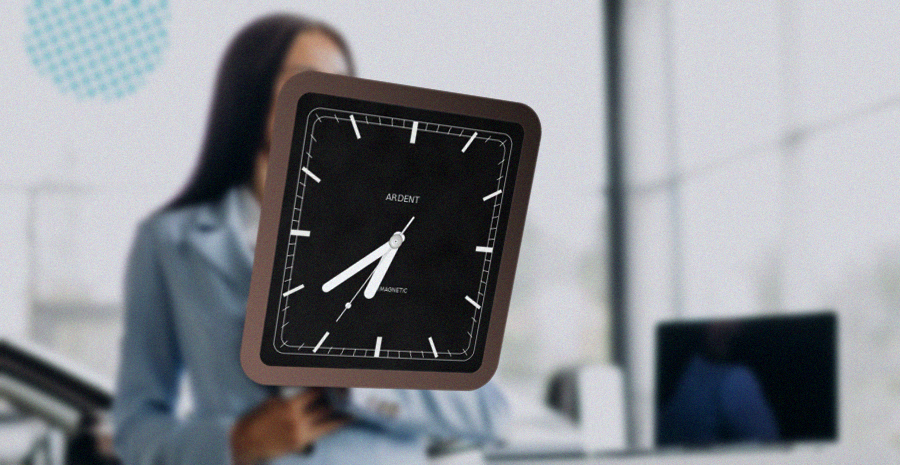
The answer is **6:38:35**
